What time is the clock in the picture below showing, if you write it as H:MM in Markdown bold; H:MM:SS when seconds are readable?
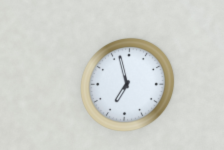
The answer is **6:57**
